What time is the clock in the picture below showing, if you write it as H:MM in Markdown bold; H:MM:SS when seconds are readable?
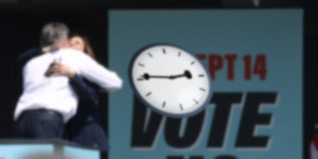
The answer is **2:46**
